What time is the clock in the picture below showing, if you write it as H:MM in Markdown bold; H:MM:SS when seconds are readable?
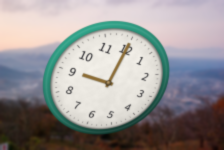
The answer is **9:00**
